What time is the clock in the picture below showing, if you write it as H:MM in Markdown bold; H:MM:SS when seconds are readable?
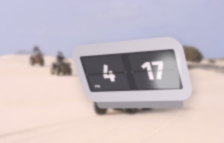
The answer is **4:17**
